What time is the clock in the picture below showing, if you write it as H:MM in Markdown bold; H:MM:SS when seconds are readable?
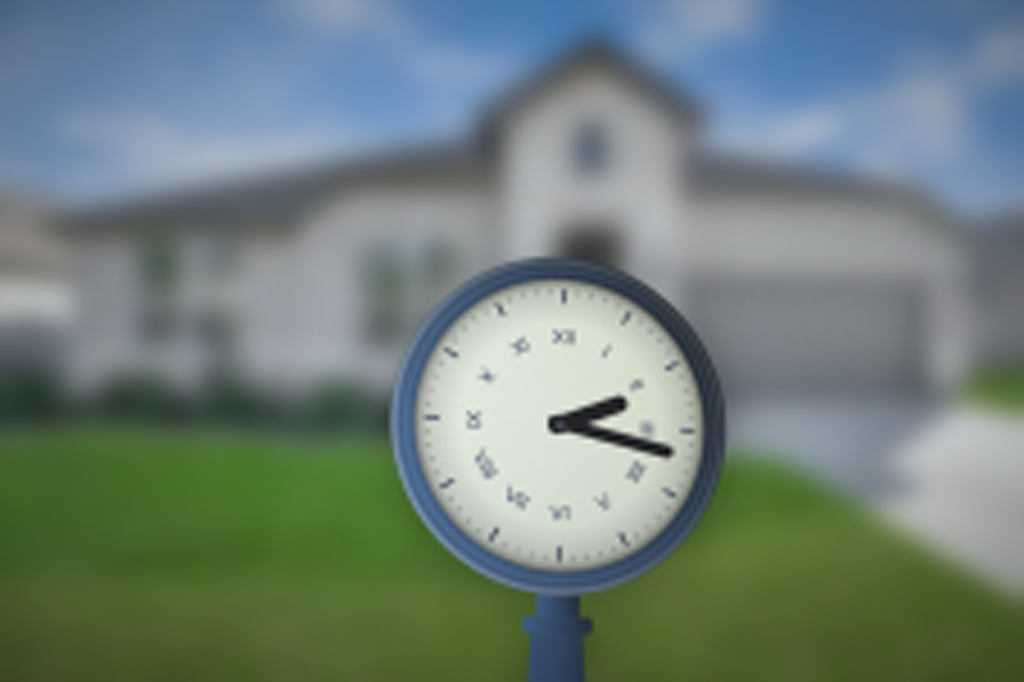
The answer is **2:17**
